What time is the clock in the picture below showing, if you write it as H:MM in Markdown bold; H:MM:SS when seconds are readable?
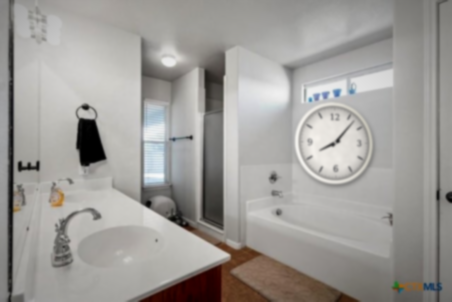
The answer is **8:07**
